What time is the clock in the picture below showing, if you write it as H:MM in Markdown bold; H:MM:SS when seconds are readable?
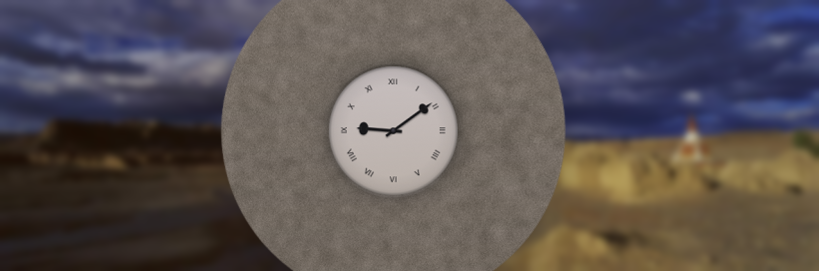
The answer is **9:09**
